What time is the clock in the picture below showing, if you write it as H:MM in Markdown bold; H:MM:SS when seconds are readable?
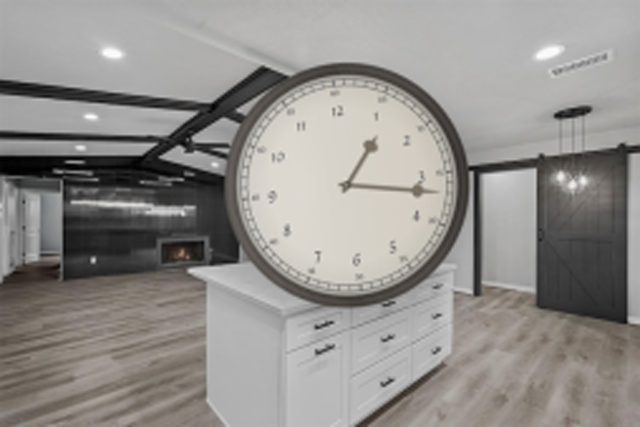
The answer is **1:17**
